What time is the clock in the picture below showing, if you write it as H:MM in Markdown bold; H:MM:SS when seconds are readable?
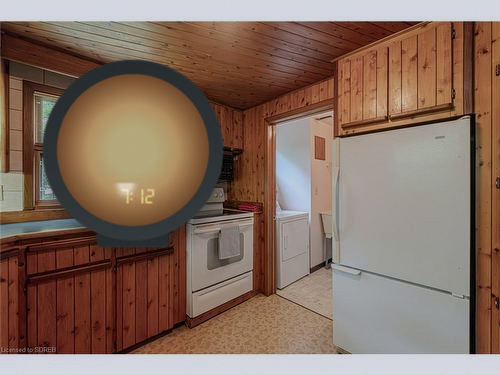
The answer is **7:12**
